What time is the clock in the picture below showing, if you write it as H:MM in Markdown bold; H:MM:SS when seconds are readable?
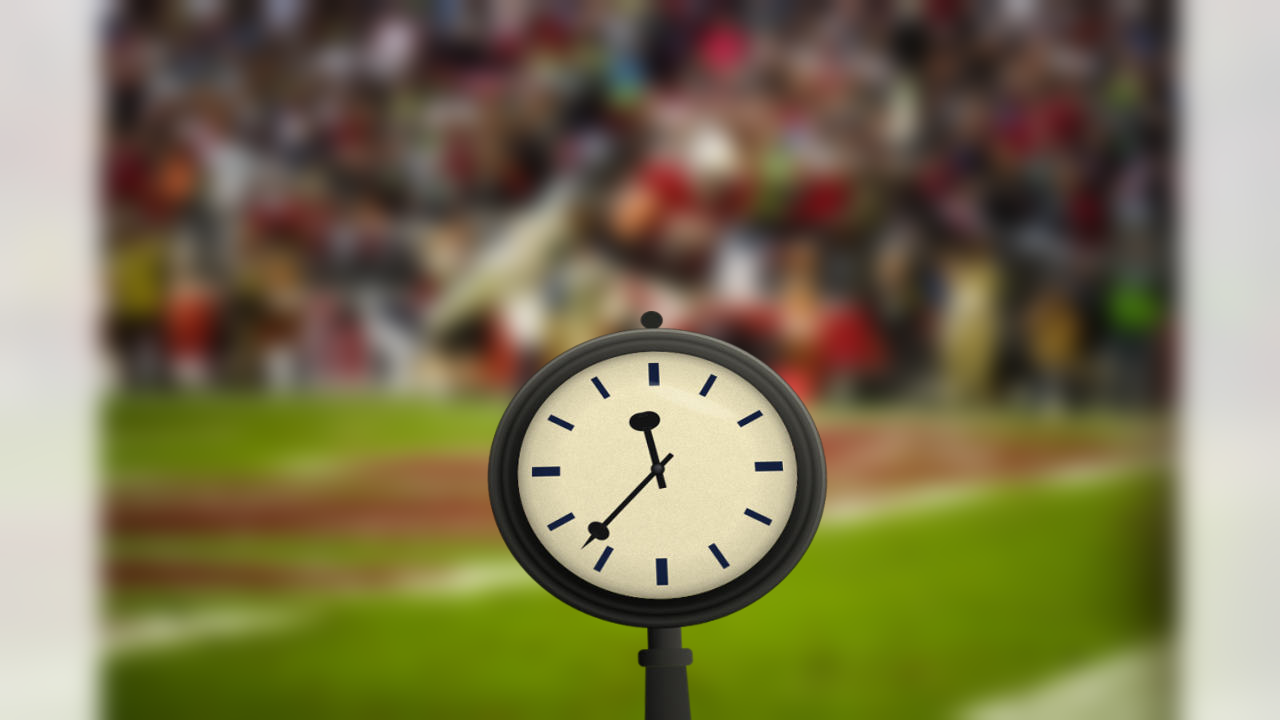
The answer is **11:37**
